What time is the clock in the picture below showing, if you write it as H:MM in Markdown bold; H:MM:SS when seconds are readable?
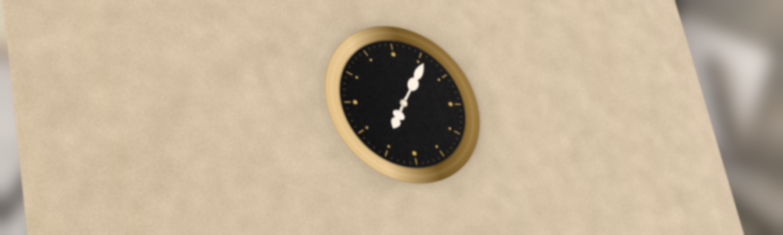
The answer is **7:06**
